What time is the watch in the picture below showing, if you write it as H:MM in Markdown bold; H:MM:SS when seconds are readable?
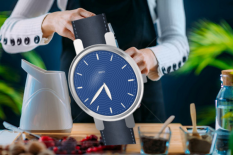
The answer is **5:38**
